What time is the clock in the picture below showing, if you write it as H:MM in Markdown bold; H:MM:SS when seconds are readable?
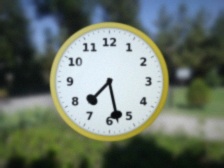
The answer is **7:28**
